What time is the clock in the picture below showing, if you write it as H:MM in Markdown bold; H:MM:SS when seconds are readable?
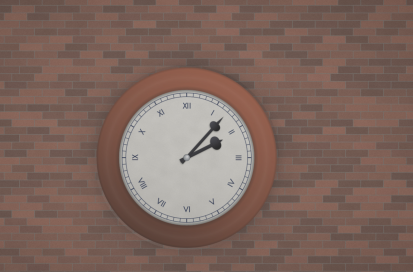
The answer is **2:07**
